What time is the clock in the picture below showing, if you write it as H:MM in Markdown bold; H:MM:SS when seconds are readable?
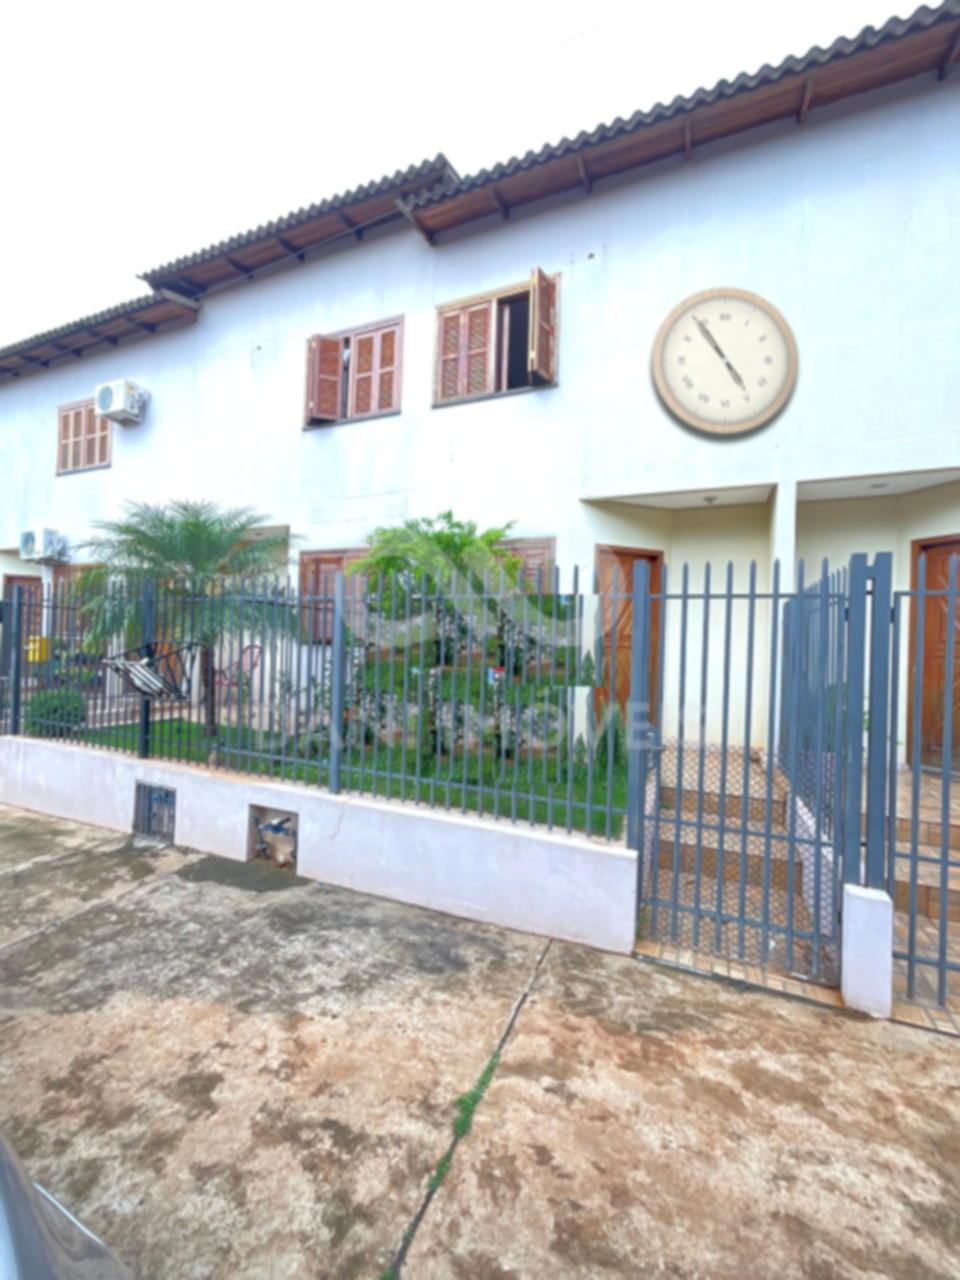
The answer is **4:54**
